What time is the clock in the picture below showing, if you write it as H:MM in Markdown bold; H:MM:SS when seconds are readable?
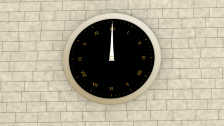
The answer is **12:00**
